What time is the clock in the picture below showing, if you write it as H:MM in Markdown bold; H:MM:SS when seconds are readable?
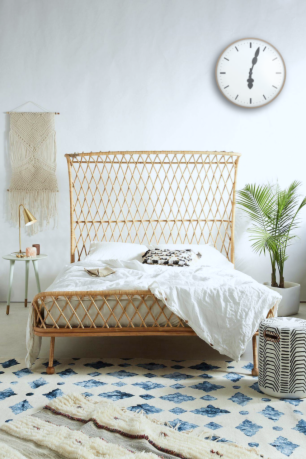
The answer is **6:03**
